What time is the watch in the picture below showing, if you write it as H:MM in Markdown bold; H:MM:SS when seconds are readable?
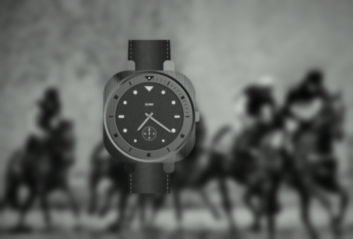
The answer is **7:21**
